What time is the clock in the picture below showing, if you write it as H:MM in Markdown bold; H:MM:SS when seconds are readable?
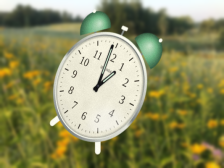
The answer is **12:59**
